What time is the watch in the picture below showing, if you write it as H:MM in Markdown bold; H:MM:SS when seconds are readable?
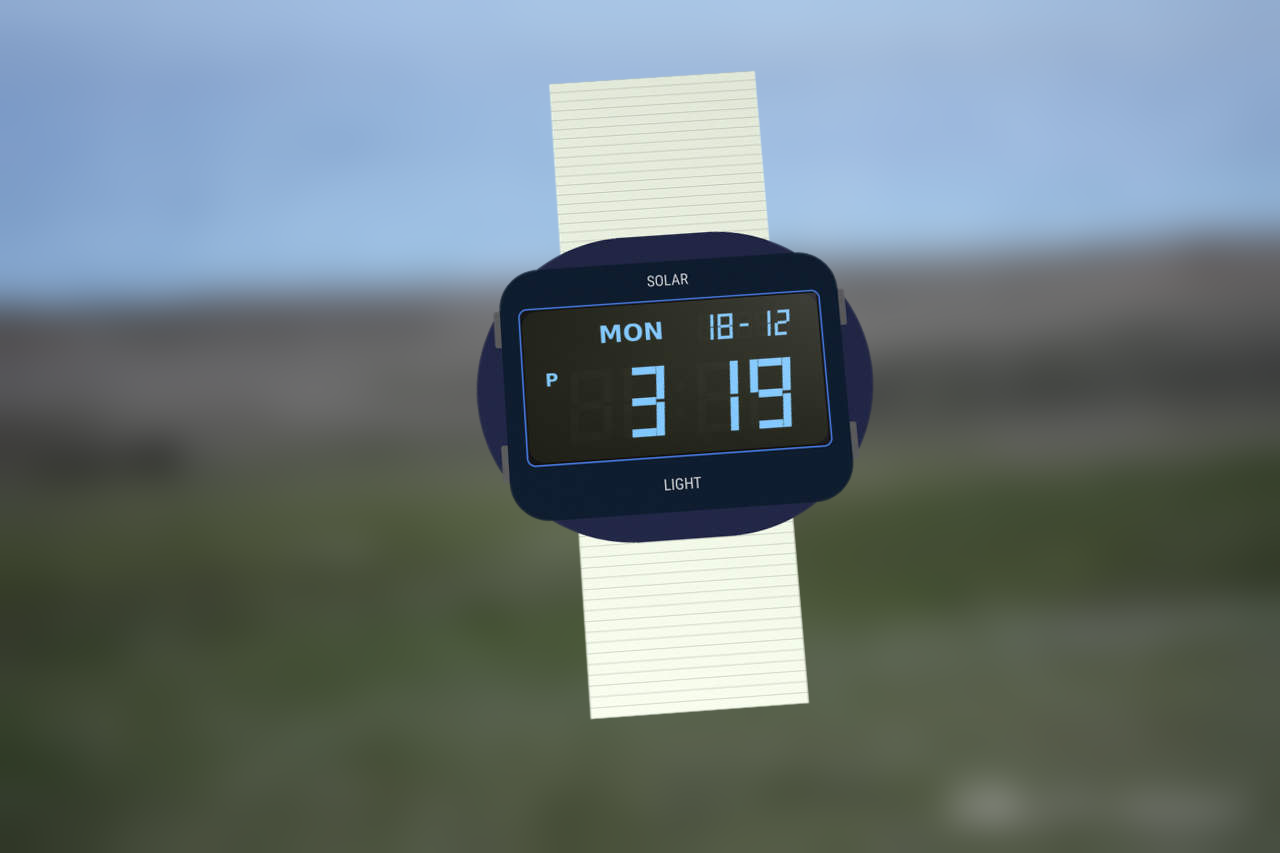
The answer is **3:19**
